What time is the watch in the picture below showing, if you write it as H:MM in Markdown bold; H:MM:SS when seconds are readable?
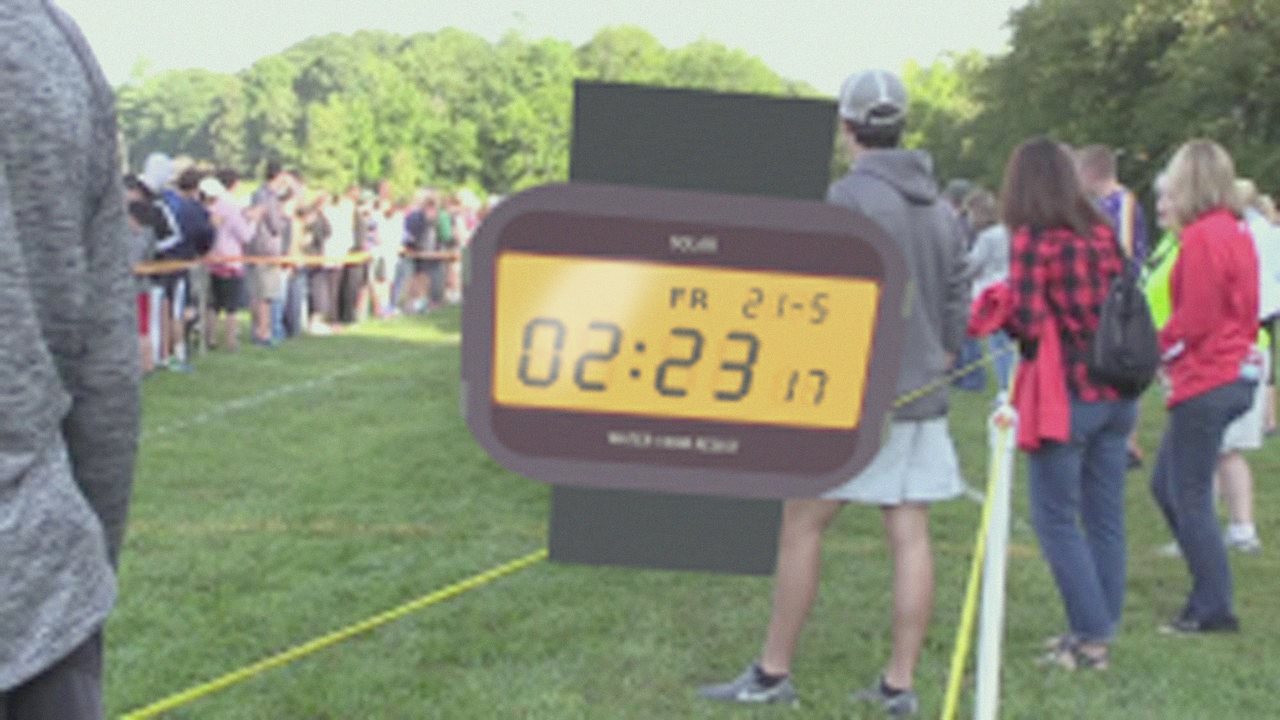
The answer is **2:23:17**
